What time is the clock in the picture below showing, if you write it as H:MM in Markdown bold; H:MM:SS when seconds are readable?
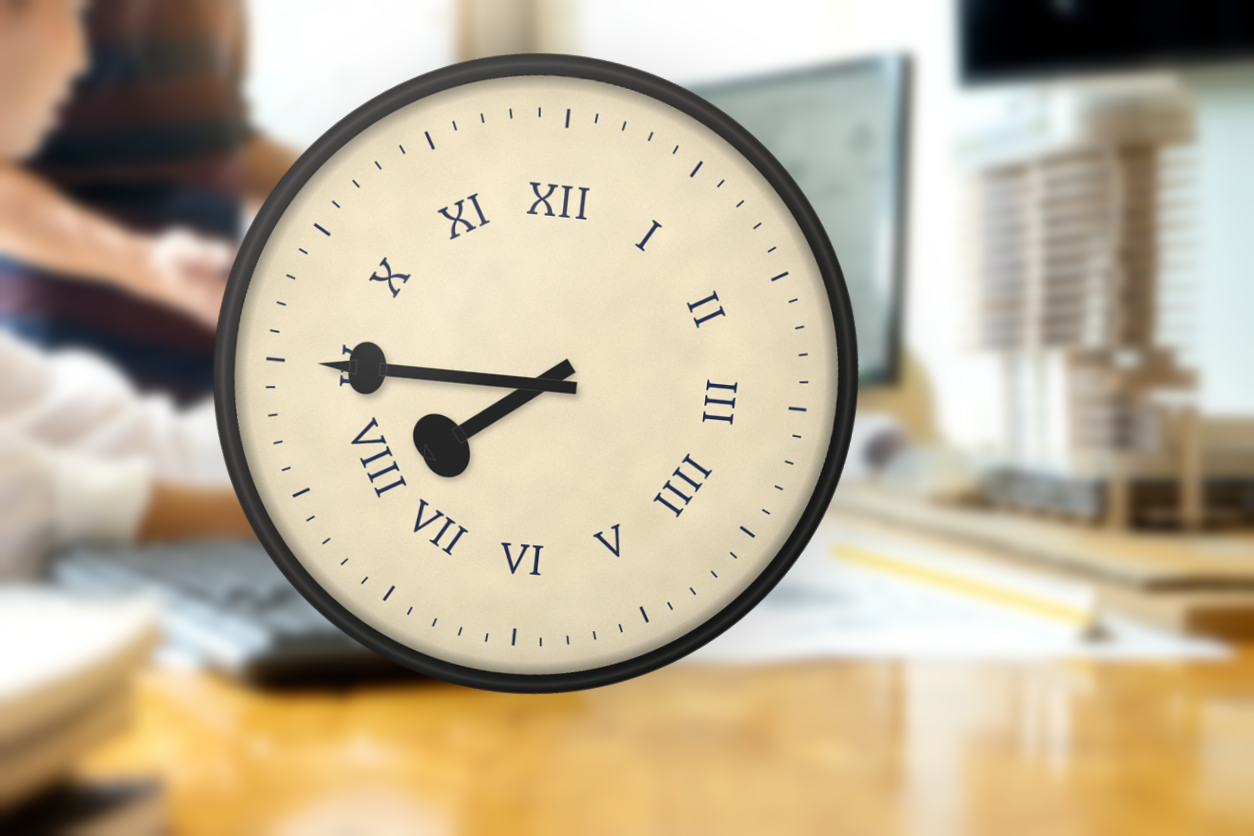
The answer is **7:45**
